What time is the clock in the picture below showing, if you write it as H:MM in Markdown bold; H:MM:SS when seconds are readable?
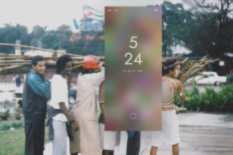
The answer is **5:24**
